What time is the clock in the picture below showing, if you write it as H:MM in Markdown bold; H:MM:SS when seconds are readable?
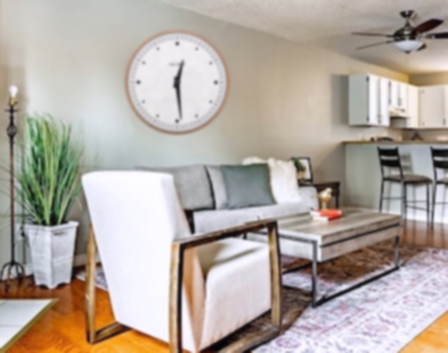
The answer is **12:29**
